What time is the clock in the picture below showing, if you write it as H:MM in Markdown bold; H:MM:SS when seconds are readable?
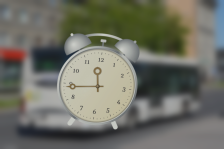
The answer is **11:44**
